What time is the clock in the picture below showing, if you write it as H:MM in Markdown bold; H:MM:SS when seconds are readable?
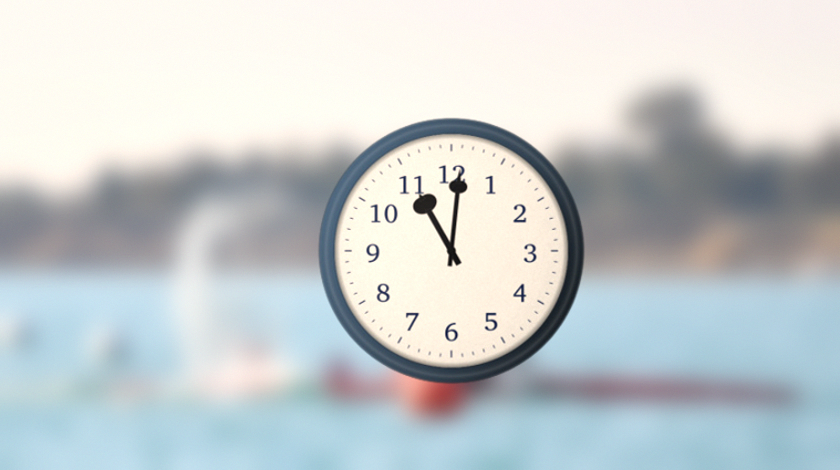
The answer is **11:01**
